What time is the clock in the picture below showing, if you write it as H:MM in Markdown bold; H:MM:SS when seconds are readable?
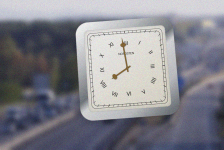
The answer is **7:59**
